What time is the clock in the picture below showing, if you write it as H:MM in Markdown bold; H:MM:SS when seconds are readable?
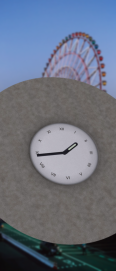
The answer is **1:44**
